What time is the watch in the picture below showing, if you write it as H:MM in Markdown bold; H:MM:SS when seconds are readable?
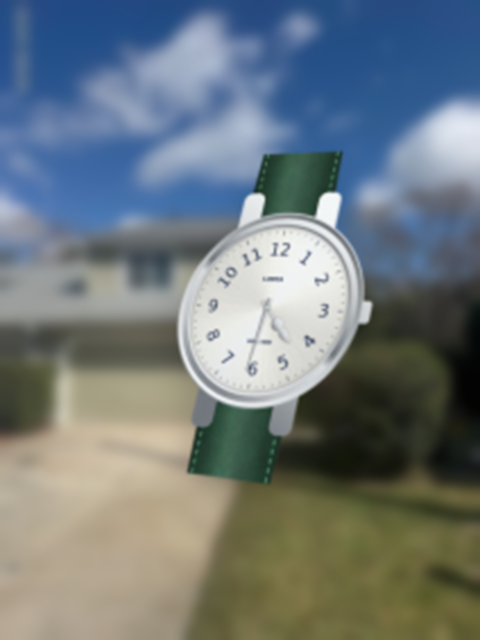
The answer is **4:31**
